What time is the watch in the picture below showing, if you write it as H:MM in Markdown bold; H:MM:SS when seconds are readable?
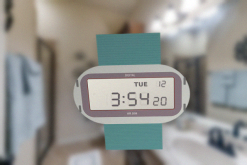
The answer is **3:54:20**
